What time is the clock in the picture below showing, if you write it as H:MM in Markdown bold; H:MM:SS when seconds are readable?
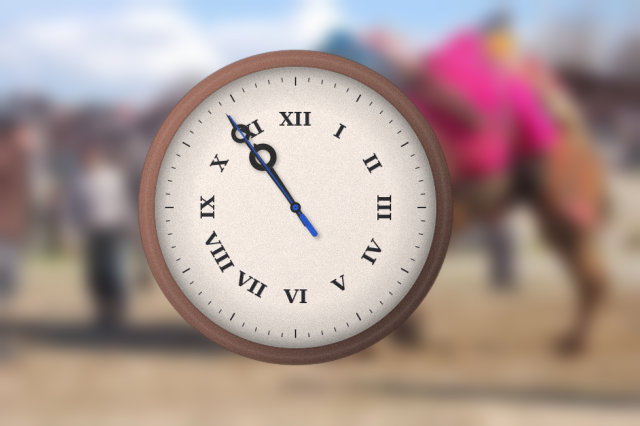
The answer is **10:53:54**
